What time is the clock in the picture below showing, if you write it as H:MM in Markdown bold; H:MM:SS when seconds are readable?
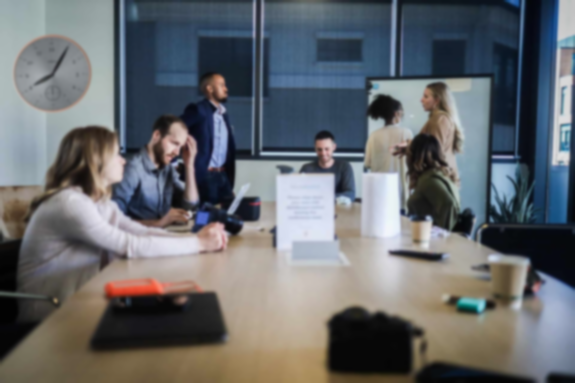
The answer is **8:05**
